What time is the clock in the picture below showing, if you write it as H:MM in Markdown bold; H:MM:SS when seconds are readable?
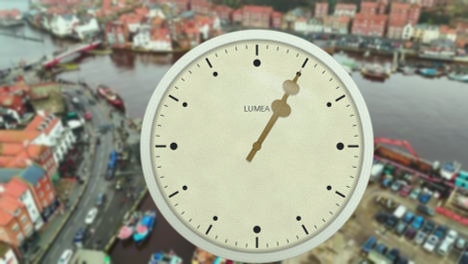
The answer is **1:05**
